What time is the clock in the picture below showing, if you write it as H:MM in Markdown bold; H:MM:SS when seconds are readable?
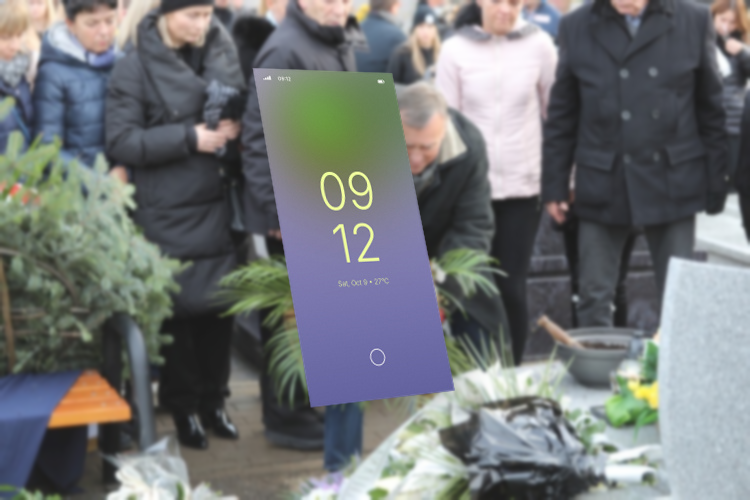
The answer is **9:12**
